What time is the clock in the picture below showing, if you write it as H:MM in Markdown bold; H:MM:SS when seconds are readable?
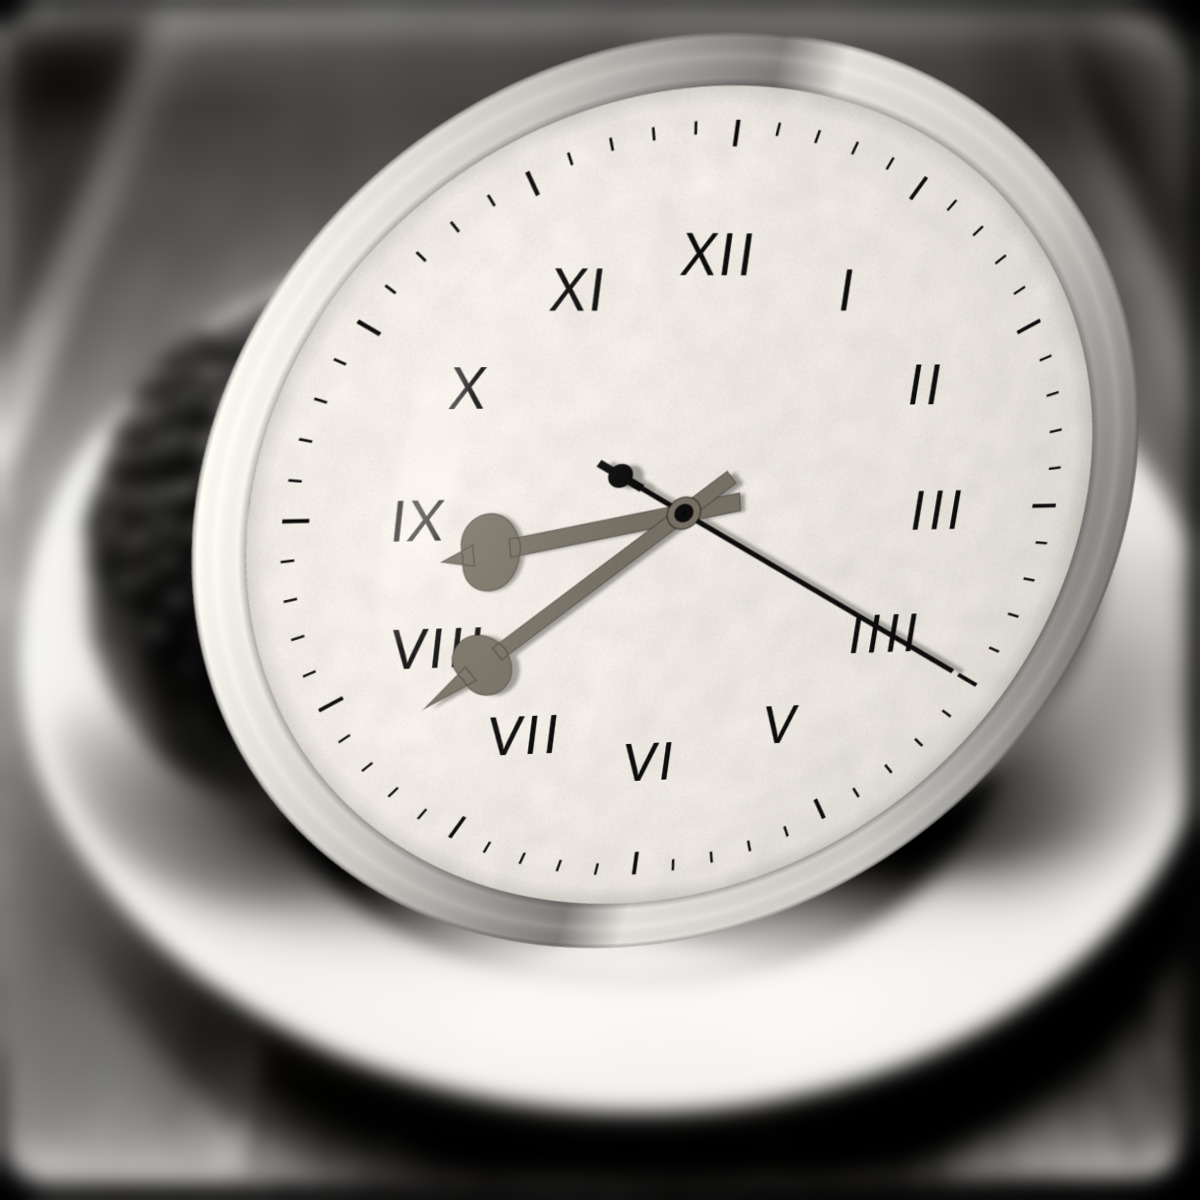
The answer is **8:38:20**
